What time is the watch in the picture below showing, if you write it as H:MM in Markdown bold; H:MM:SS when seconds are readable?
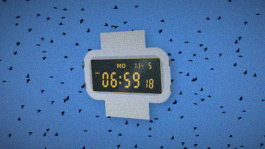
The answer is **6:59:18**
